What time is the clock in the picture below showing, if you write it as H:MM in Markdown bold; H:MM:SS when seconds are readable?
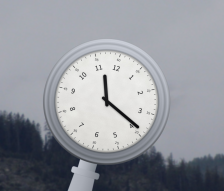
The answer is **11:19**
